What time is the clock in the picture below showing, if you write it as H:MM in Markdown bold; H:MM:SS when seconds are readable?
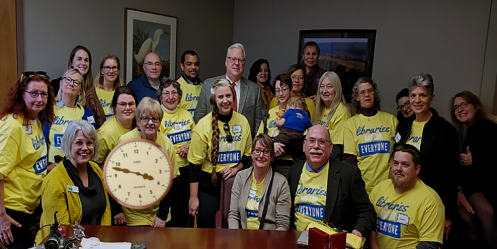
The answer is **3:48**
